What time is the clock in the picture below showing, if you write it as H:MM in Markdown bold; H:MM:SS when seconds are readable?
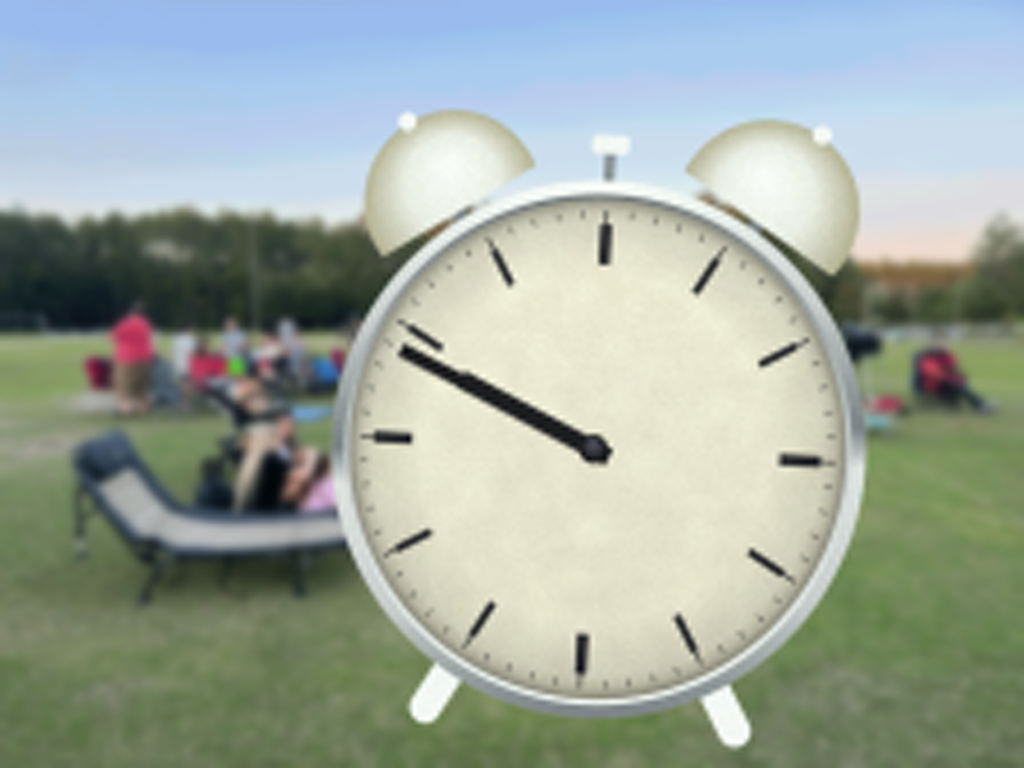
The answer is **9:49**
